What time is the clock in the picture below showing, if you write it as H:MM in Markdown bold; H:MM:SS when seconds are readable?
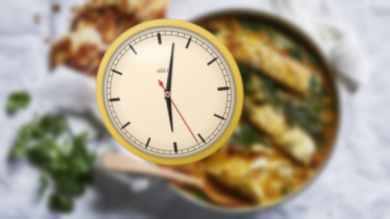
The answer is **6:02:26**
